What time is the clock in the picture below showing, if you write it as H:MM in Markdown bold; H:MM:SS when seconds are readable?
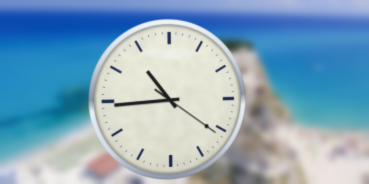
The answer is **10:44:21**
